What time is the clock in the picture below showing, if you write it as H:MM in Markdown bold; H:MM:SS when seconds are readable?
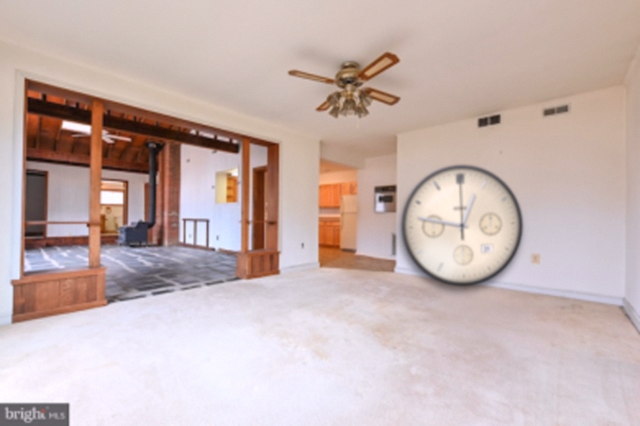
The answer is **12:47**
